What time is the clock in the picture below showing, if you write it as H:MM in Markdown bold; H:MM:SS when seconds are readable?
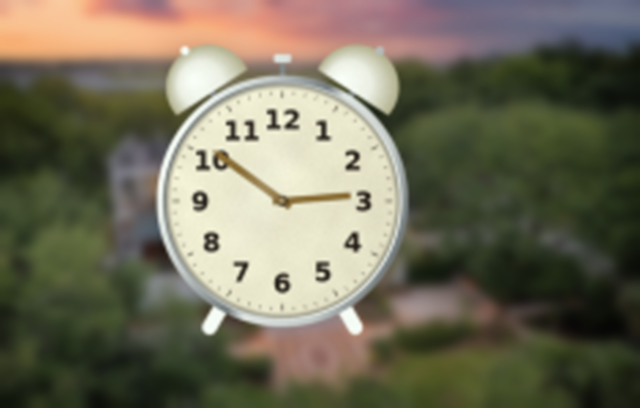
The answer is **2:51**
